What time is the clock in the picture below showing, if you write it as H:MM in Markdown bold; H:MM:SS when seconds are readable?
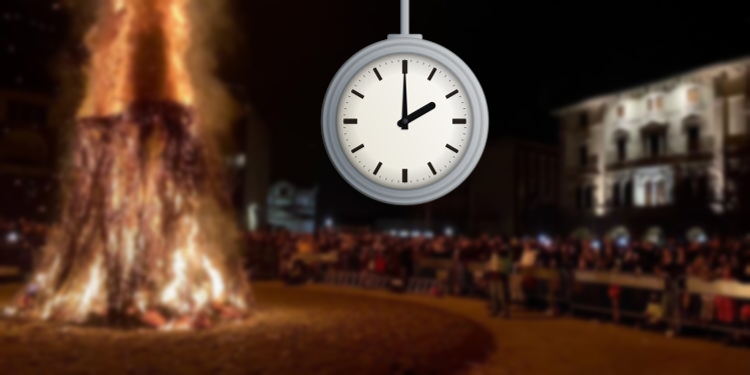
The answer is **2:00**
